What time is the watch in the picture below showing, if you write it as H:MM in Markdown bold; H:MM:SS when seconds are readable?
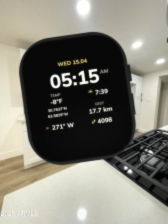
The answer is **5:15**
